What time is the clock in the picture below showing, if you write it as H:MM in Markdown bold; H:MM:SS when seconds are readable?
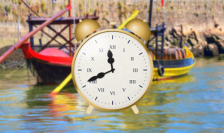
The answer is **11:41**
